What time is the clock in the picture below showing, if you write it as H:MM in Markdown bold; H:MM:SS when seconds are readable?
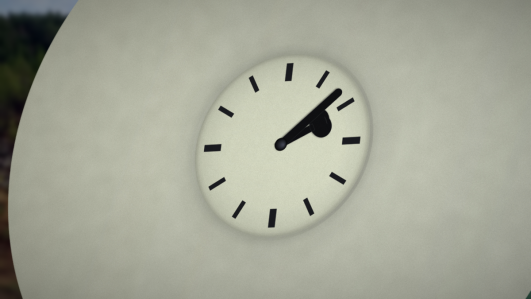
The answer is **2:08**
